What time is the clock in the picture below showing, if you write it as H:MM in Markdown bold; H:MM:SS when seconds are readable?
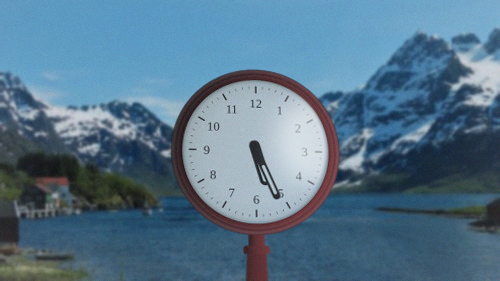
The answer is **5:26**
